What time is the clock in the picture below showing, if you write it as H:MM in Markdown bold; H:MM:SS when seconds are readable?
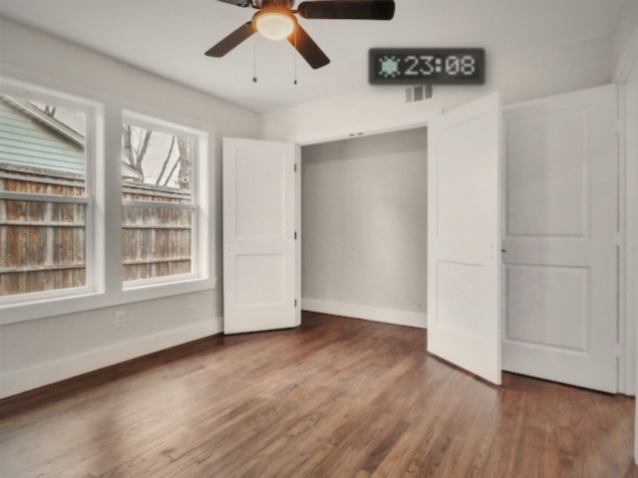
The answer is **23:08**
